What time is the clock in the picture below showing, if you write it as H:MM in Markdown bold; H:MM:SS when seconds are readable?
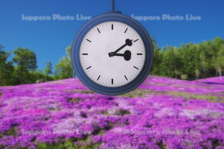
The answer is **3:09**
